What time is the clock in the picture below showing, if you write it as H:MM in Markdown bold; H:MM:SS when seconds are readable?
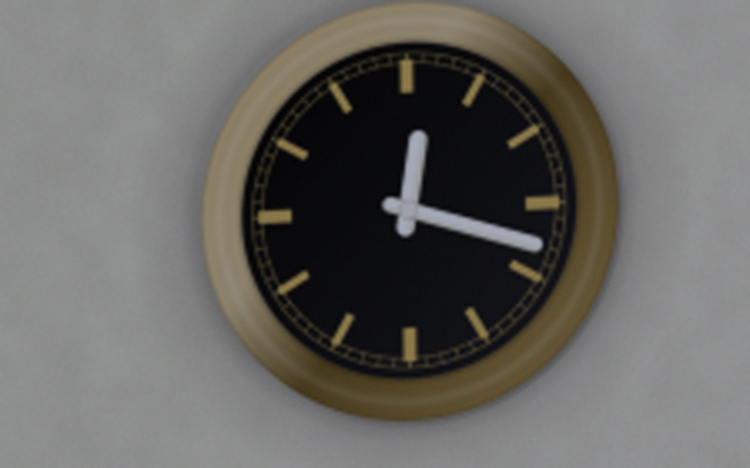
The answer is **12:18**
